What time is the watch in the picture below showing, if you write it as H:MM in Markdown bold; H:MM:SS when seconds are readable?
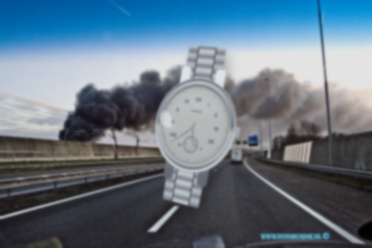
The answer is **5:38**
